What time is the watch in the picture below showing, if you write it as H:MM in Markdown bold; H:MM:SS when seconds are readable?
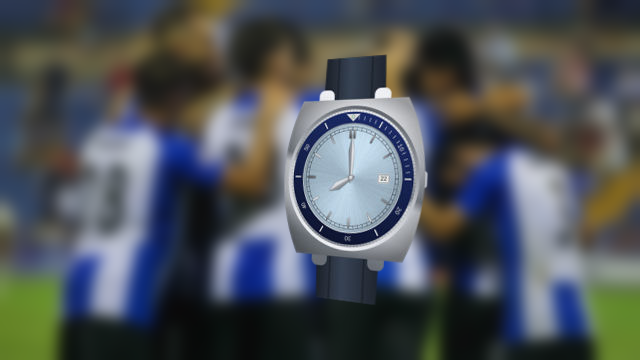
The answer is **8:00**
